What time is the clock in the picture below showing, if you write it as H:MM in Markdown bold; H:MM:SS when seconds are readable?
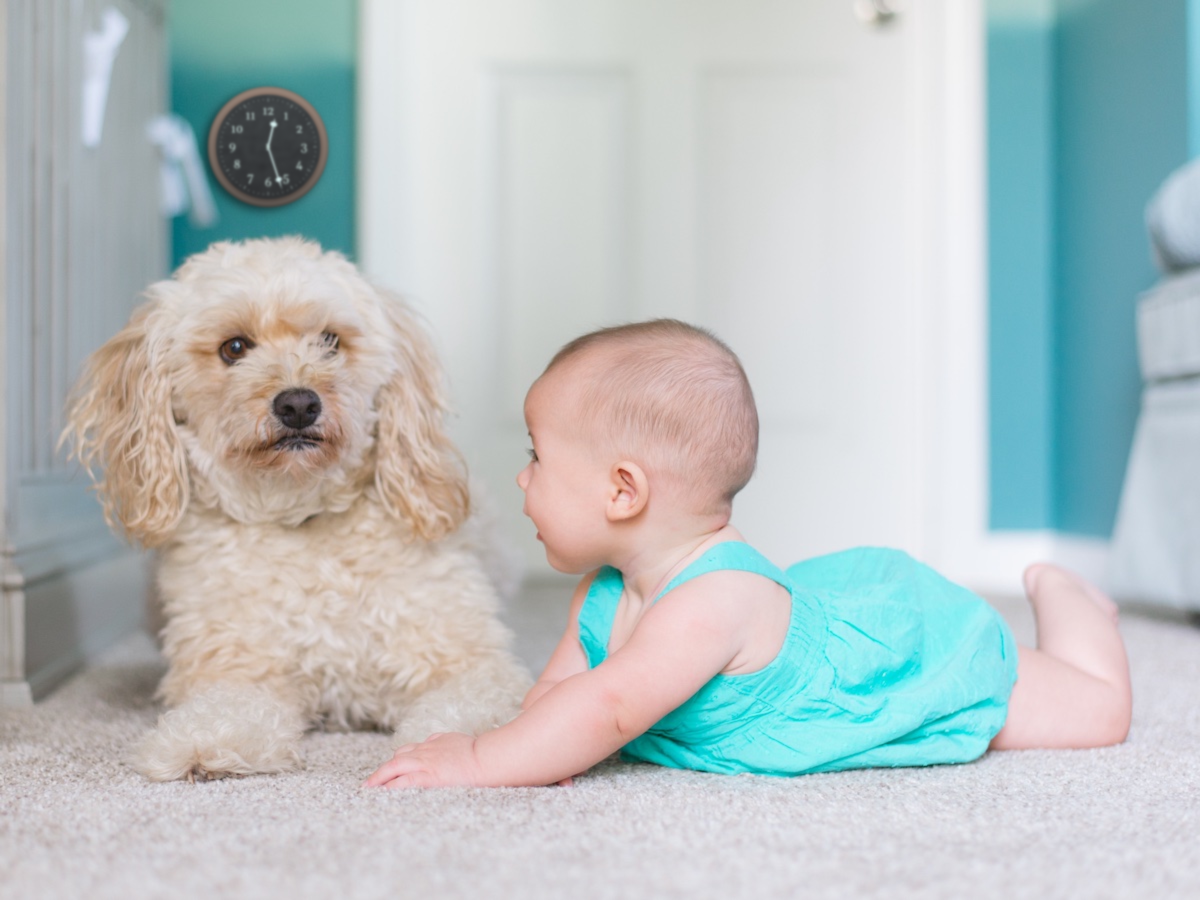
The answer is **12:27**
